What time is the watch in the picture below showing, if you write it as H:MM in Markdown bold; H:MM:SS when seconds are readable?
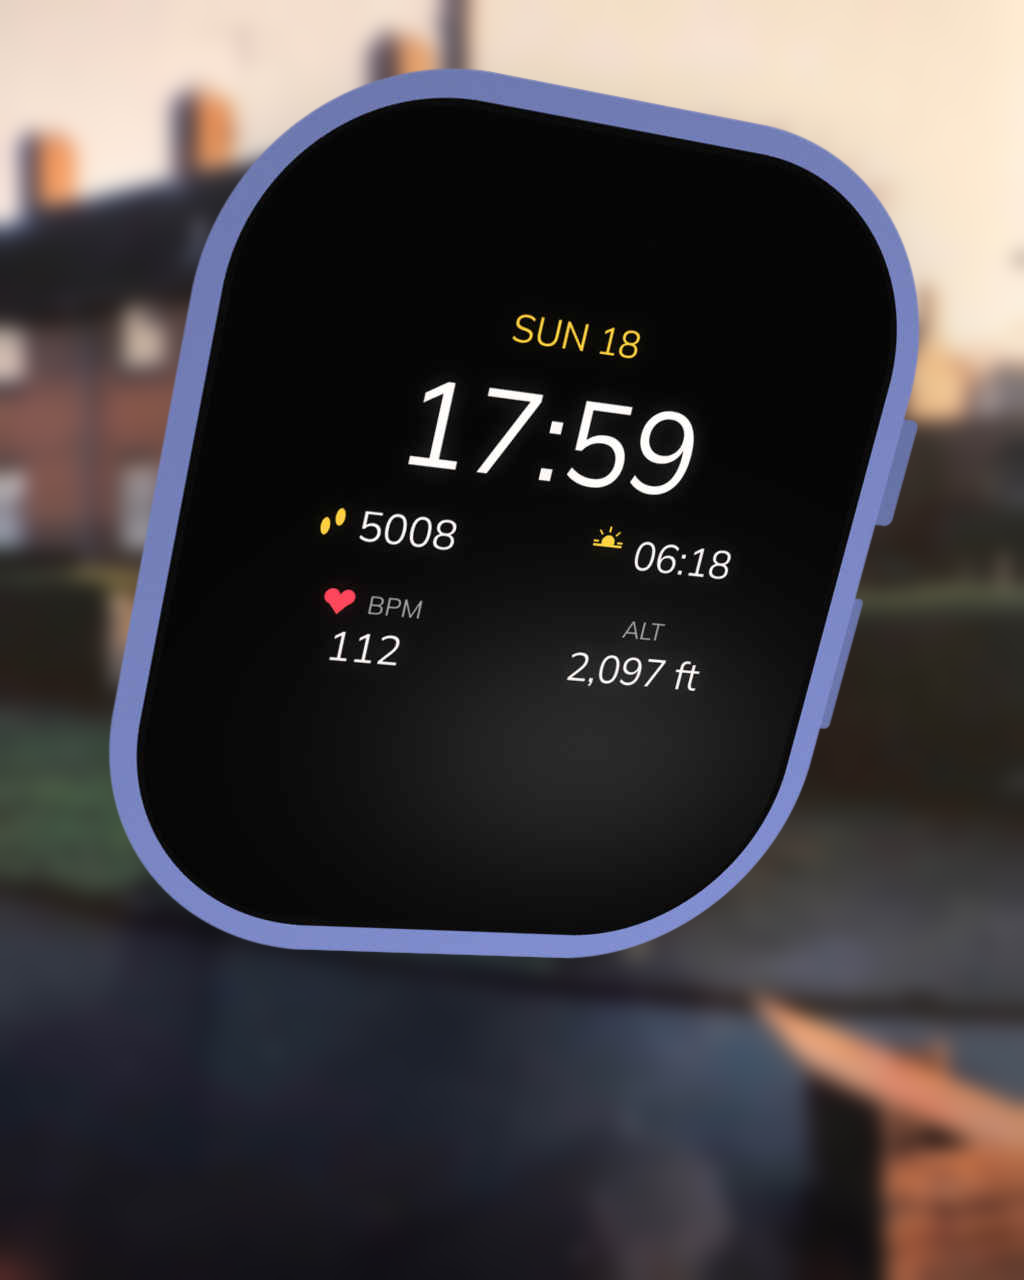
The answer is **17:59**
